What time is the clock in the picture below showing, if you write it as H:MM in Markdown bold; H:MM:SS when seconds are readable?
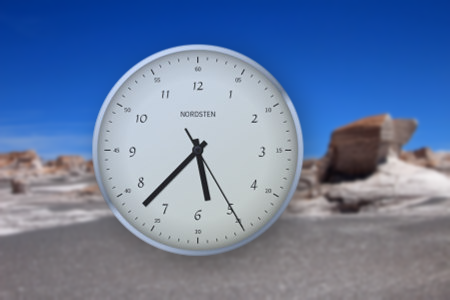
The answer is **5:37:25**
